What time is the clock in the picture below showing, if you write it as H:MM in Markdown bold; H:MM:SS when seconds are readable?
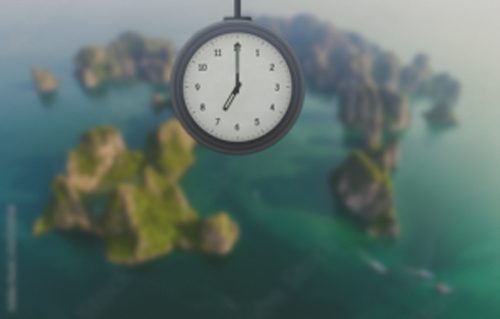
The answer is **7:00**
